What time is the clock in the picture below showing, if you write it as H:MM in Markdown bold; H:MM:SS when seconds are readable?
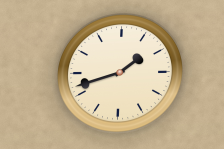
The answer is **1:42**
